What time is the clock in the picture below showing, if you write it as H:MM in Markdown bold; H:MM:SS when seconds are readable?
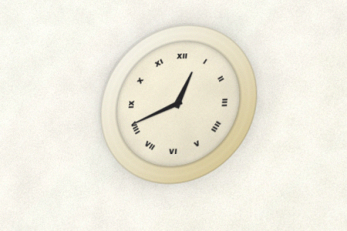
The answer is **12:41**
